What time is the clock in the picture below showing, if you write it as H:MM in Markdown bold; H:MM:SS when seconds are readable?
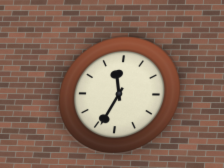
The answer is **11:34**
